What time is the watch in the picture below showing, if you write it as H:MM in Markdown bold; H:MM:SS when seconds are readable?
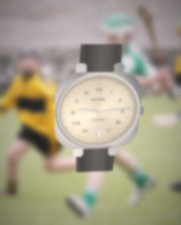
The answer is **9:14**
